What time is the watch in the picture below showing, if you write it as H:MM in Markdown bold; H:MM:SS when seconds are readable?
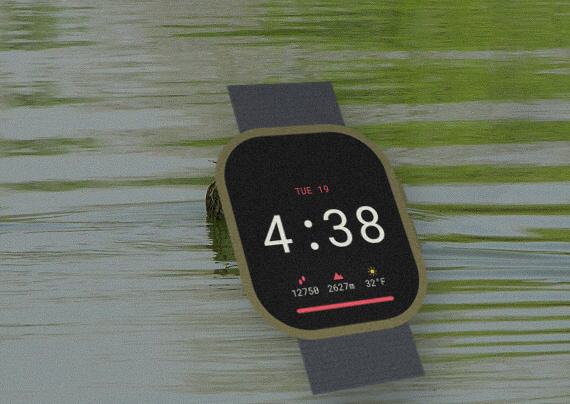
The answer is **4:38**
